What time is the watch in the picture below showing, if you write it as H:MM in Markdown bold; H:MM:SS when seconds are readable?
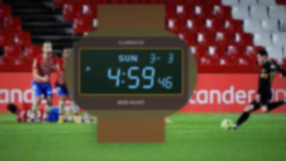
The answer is **4:59:46**
